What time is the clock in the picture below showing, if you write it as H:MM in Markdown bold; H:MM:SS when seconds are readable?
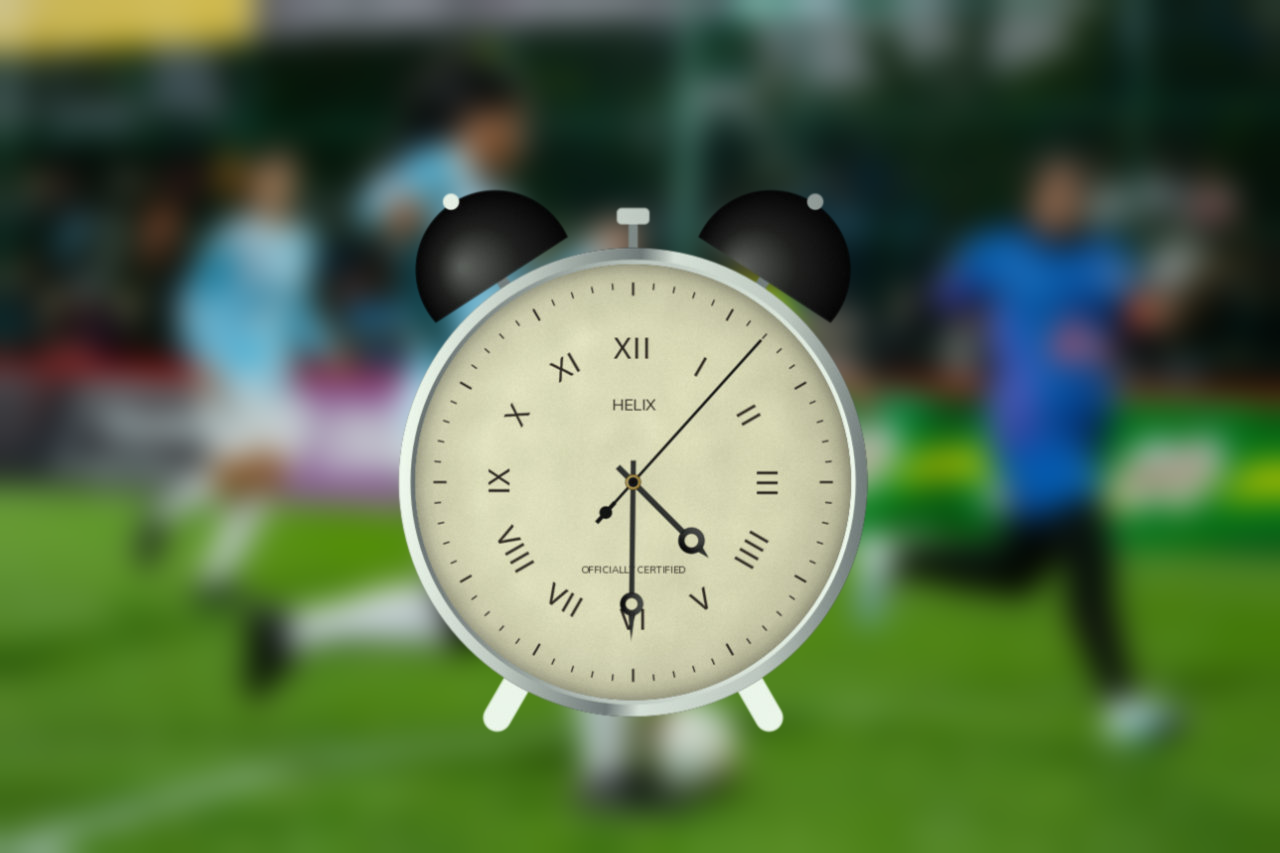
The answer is **4:30:07**
